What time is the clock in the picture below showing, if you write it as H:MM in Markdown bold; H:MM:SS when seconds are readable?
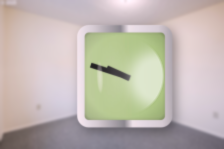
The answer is **9:48**
